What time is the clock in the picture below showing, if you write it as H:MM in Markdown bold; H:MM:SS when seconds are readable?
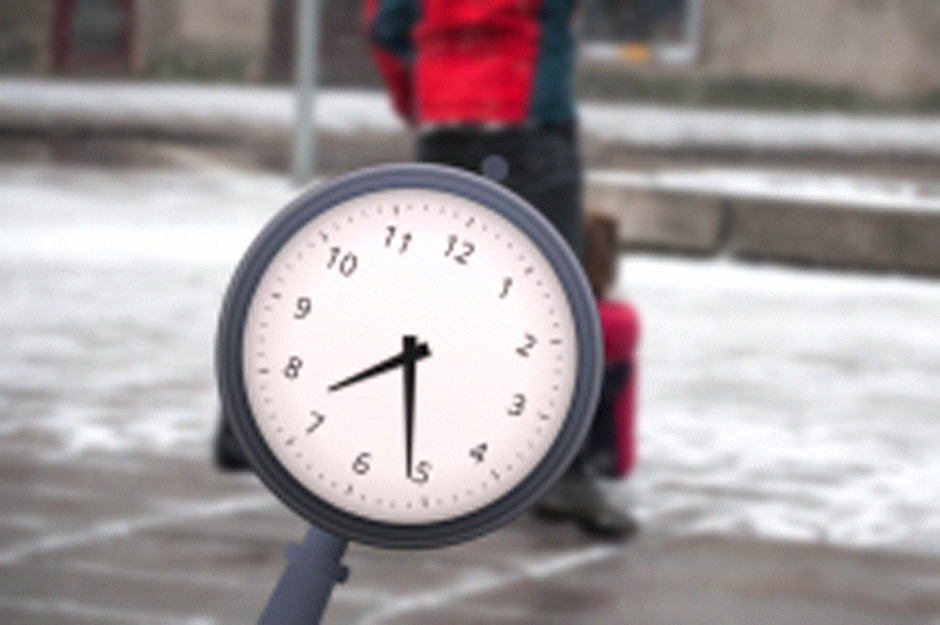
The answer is **7:26**
